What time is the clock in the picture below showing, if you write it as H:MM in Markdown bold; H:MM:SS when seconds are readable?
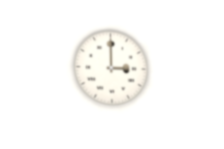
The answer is **3:00**
